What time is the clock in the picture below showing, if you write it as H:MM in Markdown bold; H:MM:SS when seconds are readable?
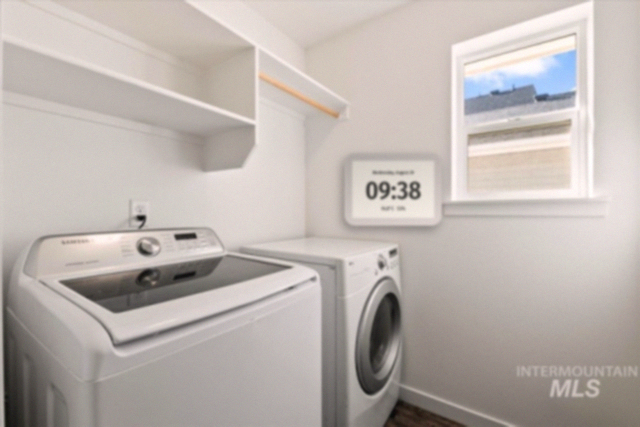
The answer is **9:38**
